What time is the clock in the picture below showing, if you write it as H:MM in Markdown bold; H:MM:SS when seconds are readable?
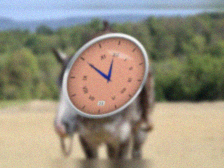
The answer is **11:50**
